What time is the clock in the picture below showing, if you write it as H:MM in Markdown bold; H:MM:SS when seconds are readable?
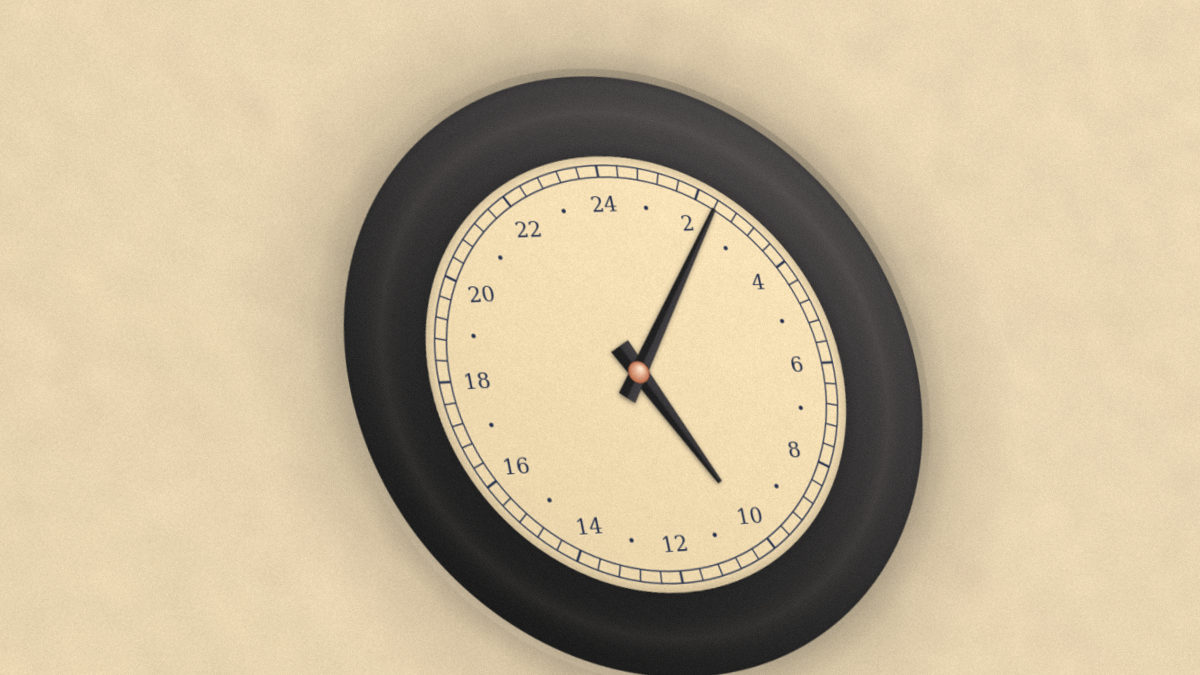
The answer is **10:06**
